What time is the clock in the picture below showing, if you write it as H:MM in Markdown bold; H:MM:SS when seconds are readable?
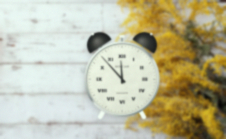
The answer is **11:53**
